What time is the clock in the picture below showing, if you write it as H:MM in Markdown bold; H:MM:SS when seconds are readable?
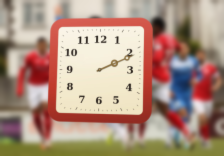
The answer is **2:11**
